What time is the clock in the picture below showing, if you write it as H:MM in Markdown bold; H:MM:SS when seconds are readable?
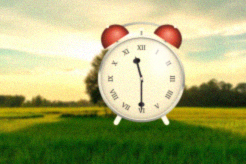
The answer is **11:30**
